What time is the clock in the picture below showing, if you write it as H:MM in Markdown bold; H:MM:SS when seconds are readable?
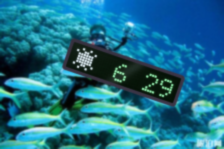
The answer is **6:29**
